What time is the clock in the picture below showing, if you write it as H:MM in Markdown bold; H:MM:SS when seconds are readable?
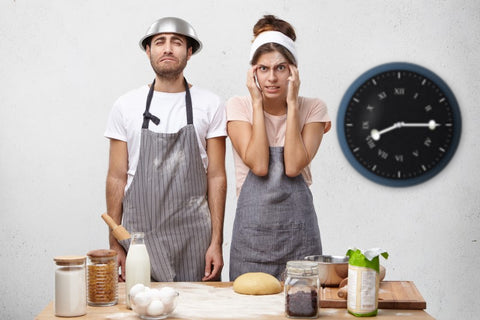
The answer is **8:15**
